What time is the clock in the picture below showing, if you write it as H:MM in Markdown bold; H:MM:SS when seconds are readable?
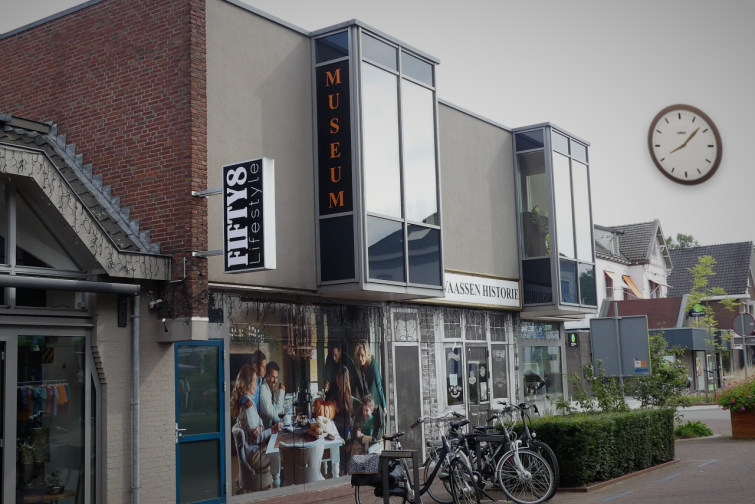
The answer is **8:08**
